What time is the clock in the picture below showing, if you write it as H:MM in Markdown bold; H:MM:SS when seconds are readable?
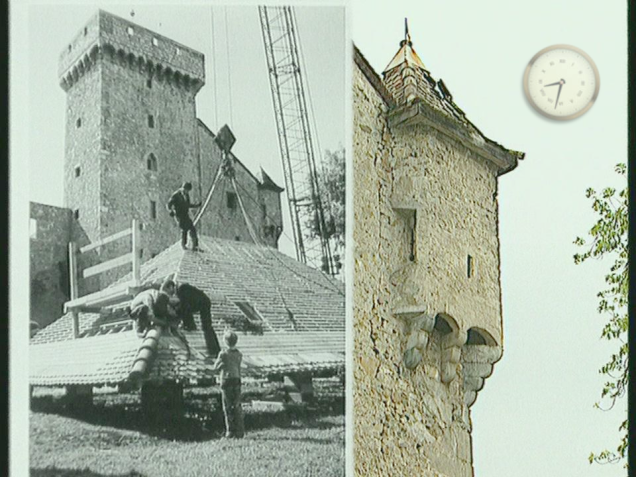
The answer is **8:32**
